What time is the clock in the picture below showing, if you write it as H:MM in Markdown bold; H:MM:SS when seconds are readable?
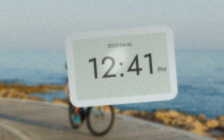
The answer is **12:41**
